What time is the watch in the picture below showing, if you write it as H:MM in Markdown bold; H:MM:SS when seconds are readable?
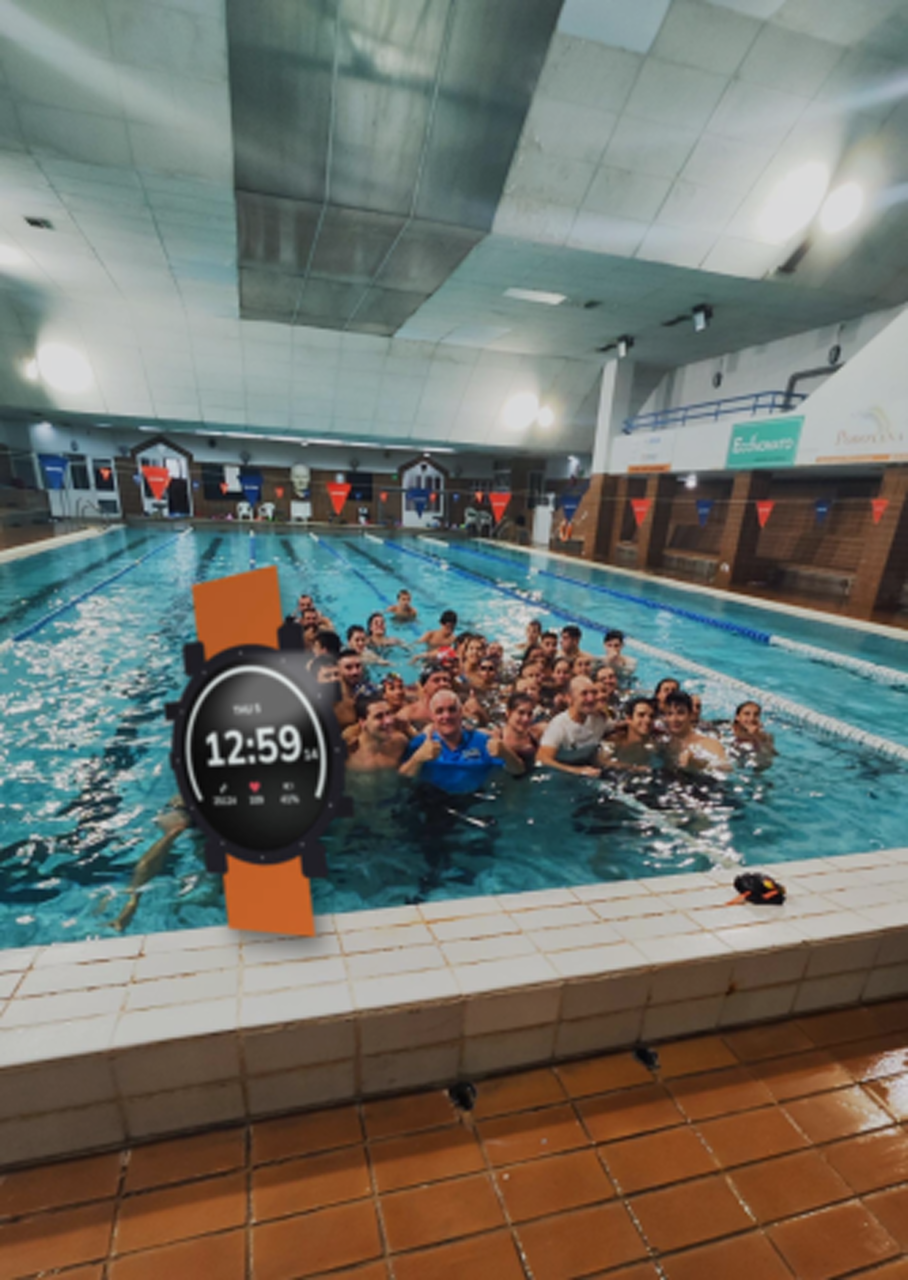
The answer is **12:59**
